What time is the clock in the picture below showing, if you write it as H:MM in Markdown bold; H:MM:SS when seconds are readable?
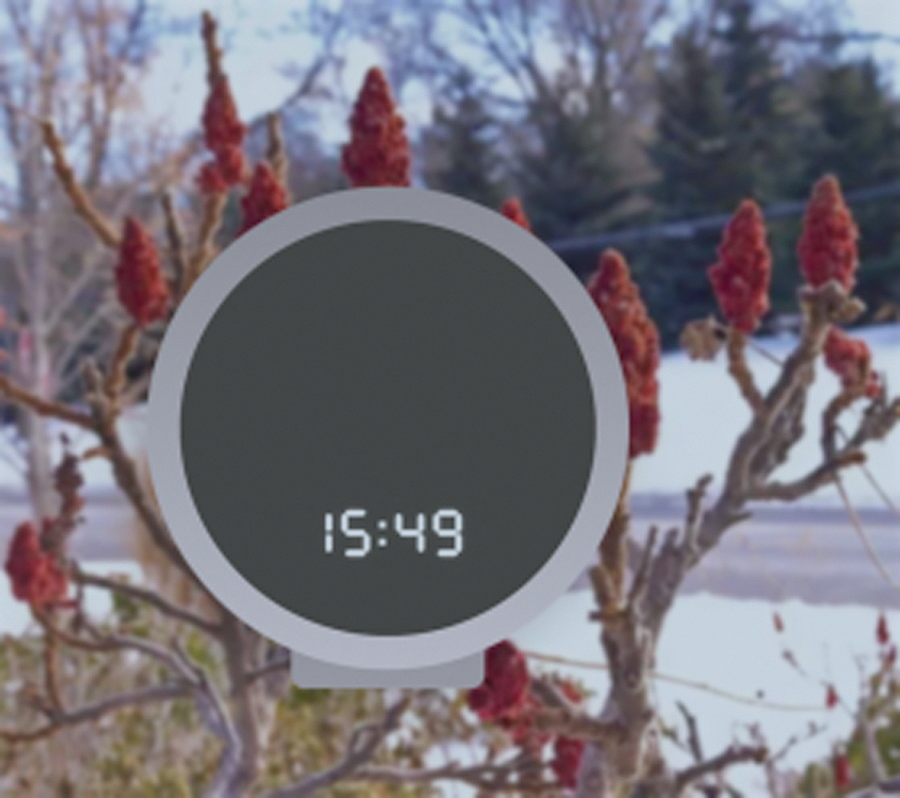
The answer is **15:49**
